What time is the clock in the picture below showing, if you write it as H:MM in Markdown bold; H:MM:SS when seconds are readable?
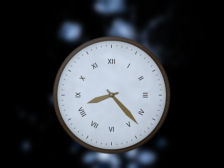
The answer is **8:23**
